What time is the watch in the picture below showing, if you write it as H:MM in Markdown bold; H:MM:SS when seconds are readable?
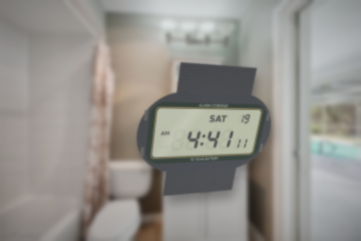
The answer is **4:41:11**
